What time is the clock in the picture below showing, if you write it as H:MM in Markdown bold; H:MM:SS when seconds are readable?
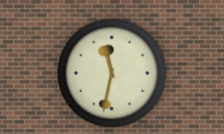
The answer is **11:32**
